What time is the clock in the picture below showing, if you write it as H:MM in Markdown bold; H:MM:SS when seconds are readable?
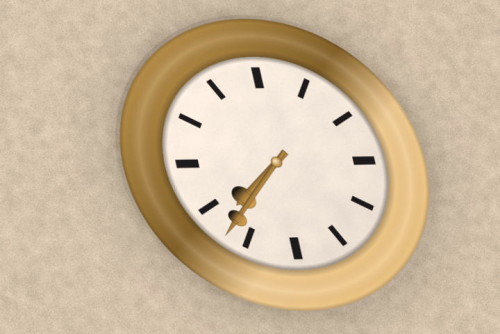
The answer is **7:37**
